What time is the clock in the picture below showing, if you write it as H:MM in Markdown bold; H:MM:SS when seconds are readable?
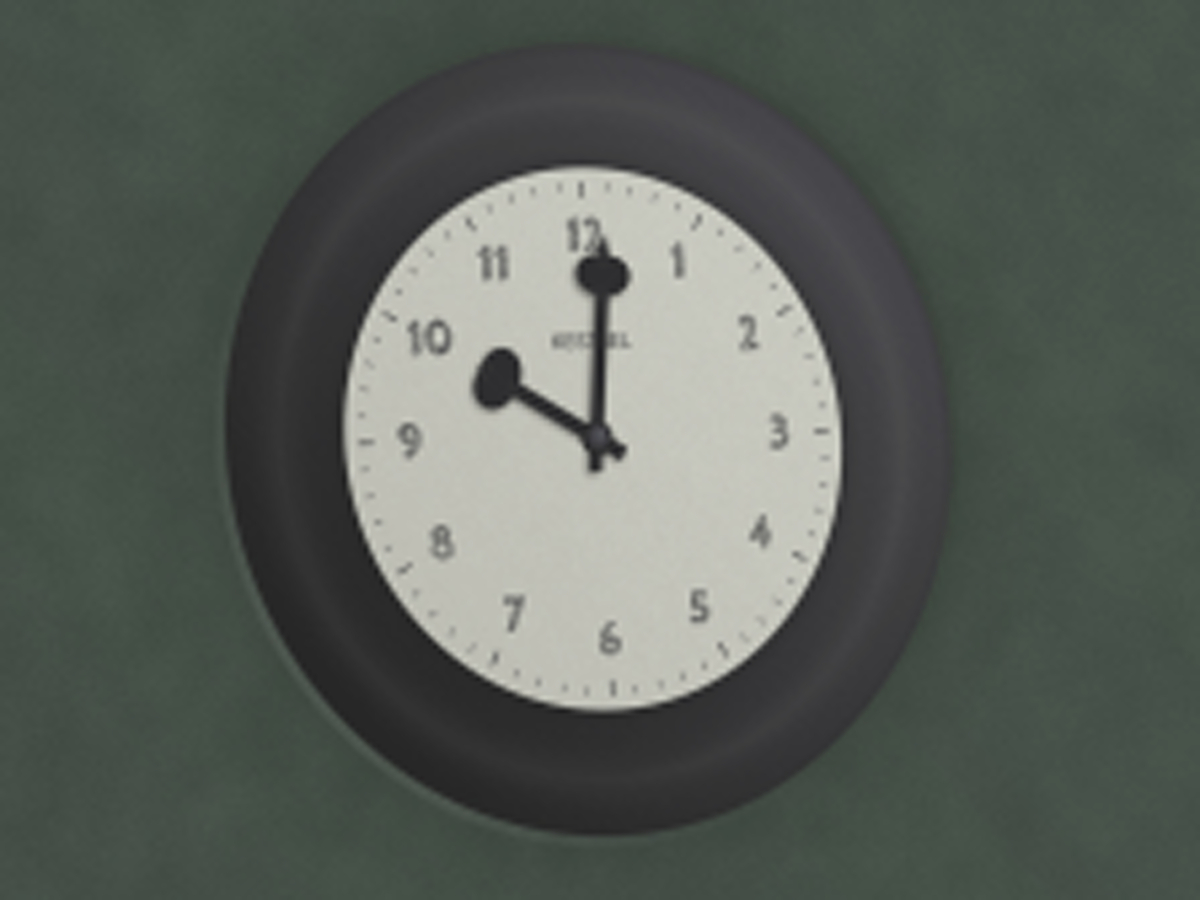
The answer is **10:01**
